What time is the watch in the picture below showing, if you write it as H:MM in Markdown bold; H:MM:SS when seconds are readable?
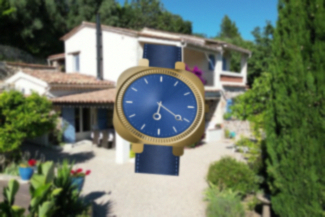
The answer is **6:21**
